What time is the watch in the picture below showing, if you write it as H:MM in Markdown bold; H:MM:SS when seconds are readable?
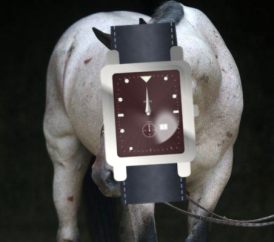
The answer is **12:00**
